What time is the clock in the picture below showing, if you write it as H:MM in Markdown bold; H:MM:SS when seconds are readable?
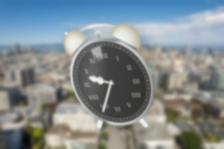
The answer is **9:35**
